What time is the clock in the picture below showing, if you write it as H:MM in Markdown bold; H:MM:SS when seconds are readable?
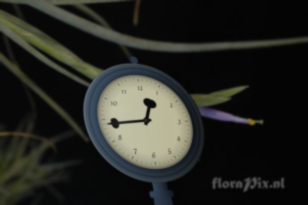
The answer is **12:44**
